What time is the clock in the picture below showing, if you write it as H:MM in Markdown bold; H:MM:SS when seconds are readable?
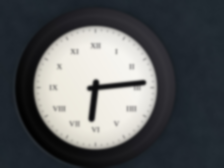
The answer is **6:14**
